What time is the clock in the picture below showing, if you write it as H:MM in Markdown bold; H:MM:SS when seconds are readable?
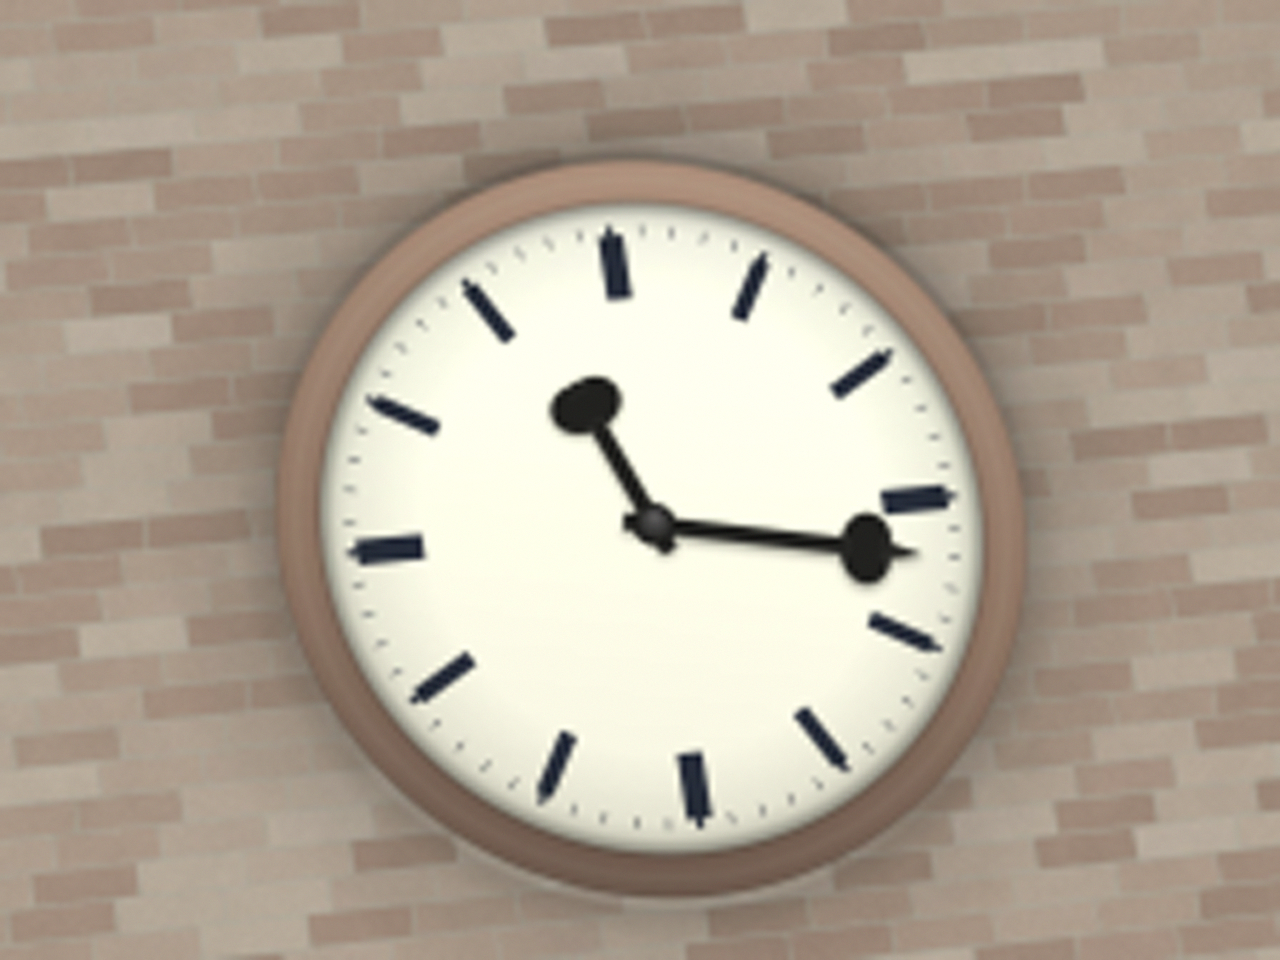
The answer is **11:17**
